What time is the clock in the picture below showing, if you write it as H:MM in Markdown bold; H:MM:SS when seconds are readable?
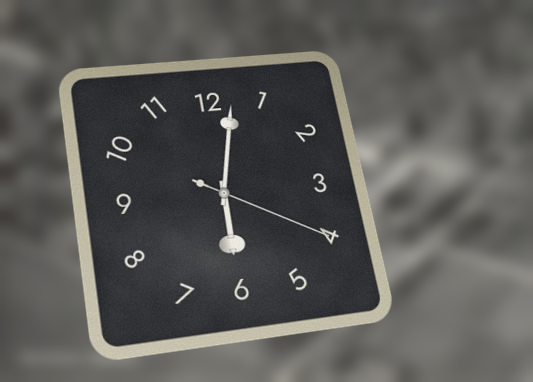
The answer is **6:02:20**
